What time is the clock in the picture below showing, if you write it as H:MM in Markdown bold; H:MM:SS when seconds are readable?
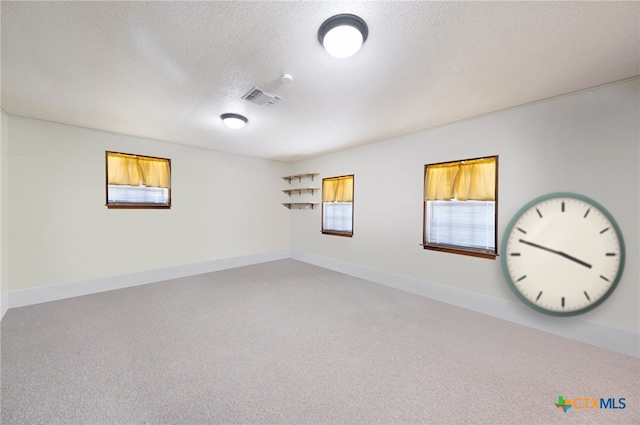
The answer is **3:48**
